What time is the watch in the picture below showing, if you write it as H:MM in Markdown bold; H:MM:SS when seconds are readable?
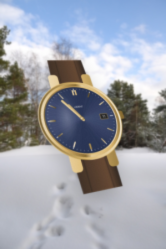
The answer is **10:54**
